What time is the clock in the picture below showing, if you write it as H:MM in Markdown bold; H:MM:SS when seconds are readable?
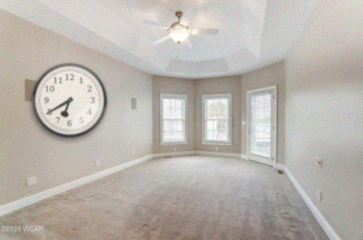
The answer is **6:40**
